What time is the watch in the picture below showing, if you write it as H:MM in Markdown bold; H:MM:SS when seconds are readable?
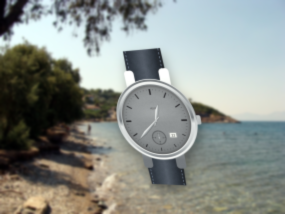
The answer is **12:38**
